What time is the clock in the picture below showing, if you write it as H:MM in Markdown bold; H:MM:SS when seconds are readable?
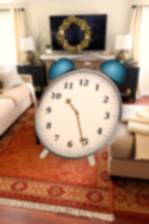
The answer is **10:26**
